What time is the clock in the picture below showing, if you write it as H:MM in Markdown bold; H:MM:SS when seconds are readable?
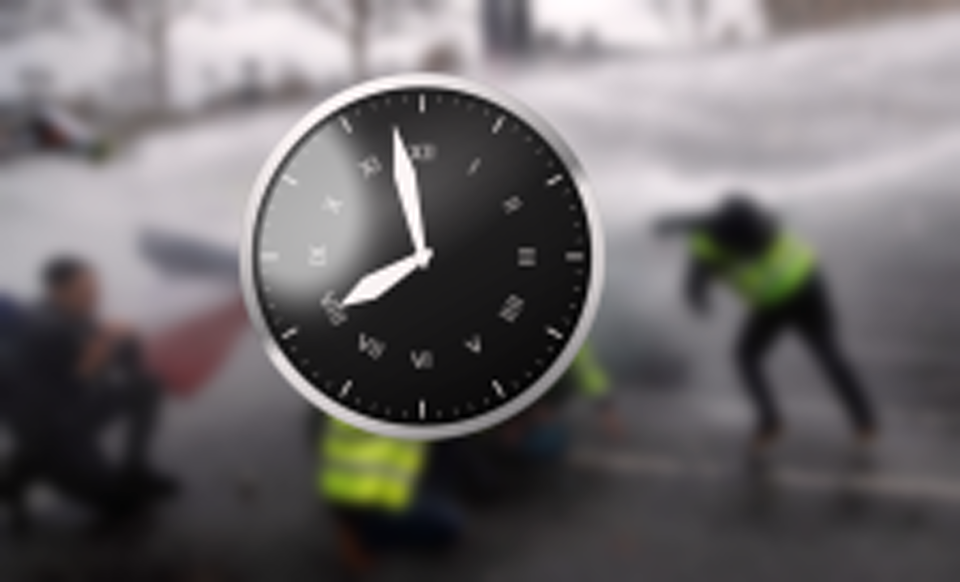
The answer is **7:58**
